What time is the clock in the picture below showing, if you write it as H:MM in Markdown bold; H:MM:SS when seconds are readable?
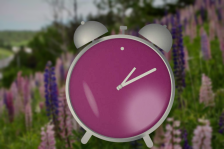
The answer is **1:10**
